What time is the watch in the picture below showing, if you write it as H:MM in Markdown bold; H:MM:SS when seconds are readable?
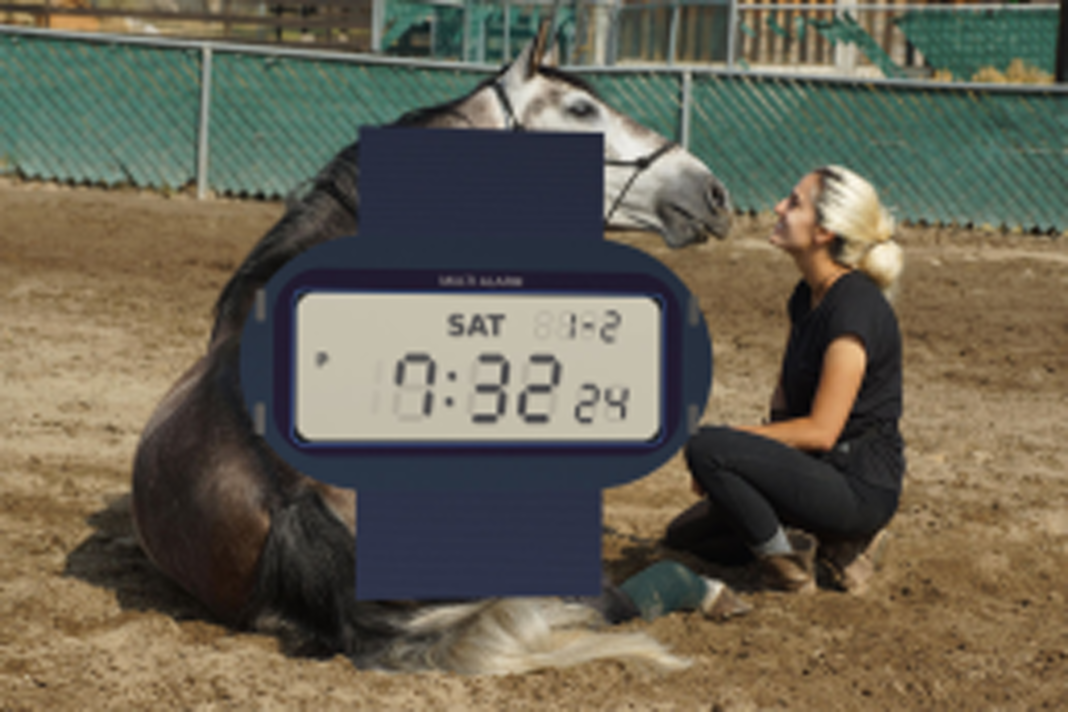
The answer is **7:32:24**
